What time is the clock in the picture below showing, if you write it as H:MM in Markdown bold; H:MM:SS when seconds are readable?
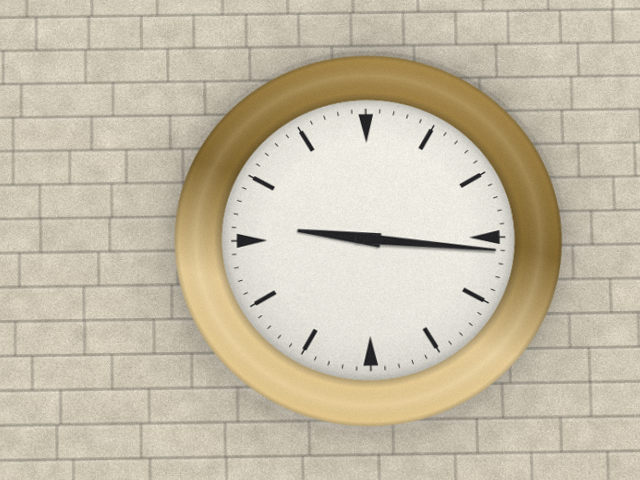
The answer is **9:16**
